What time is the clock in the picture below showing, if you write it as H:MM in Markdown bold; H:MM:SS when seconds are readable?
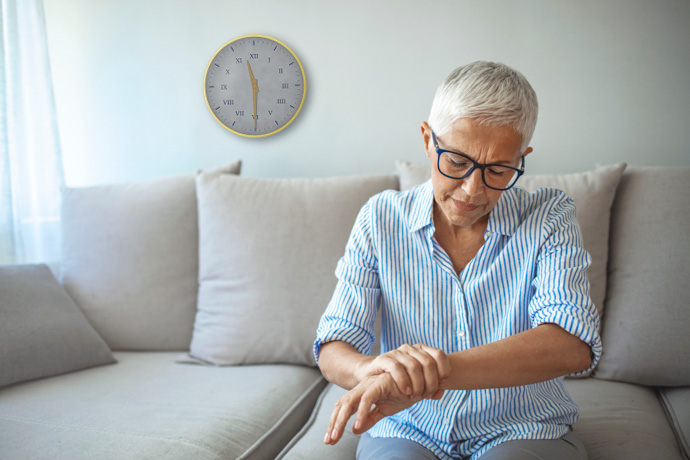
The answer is **11:30**
